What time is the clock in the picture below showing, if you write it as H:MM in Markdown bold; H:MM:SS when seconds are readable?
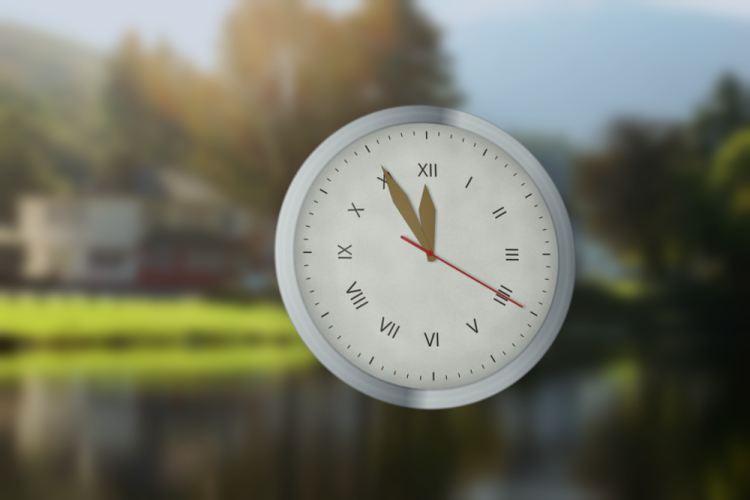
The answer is **11:55:20**
